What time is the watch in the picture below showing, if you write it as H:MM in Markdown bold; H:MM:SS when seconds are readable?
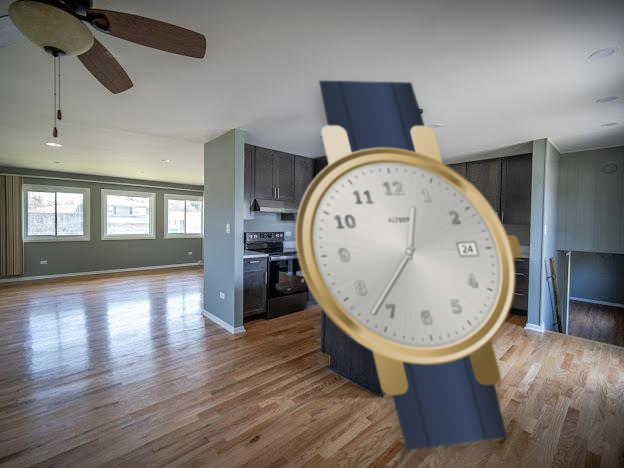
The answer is **12:37**
